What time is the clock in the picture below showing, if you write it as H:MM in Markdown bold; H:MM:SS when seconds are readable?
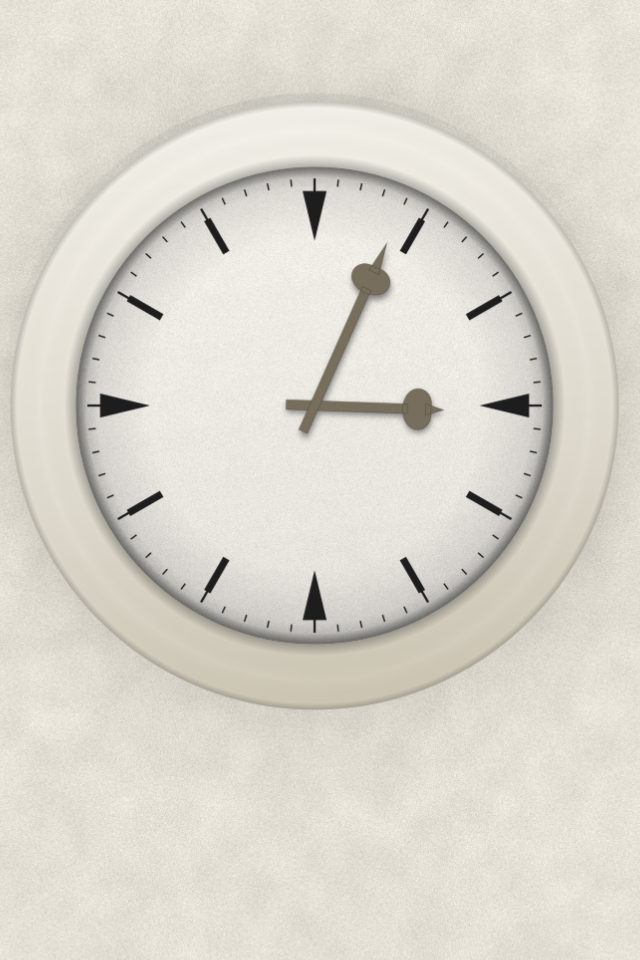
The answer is **3:04**
